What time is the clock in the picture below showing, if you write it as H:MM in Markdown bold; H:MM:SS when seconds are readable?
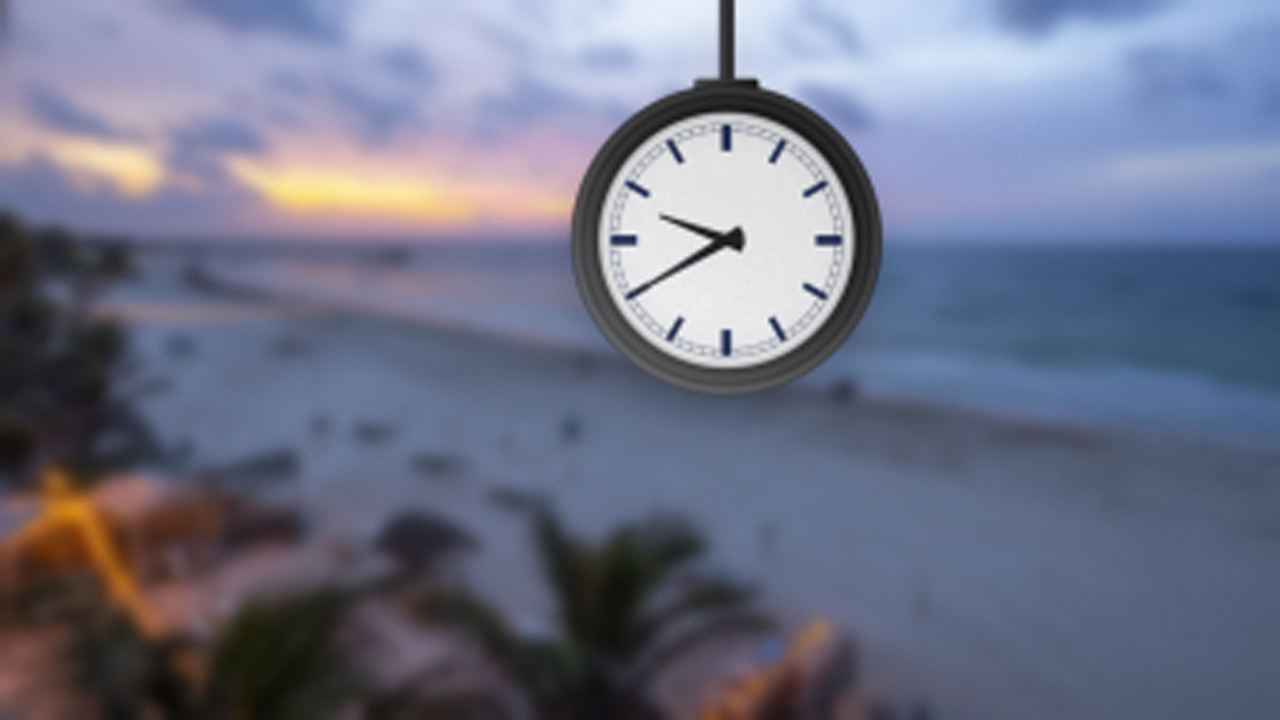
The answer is **9:40**
